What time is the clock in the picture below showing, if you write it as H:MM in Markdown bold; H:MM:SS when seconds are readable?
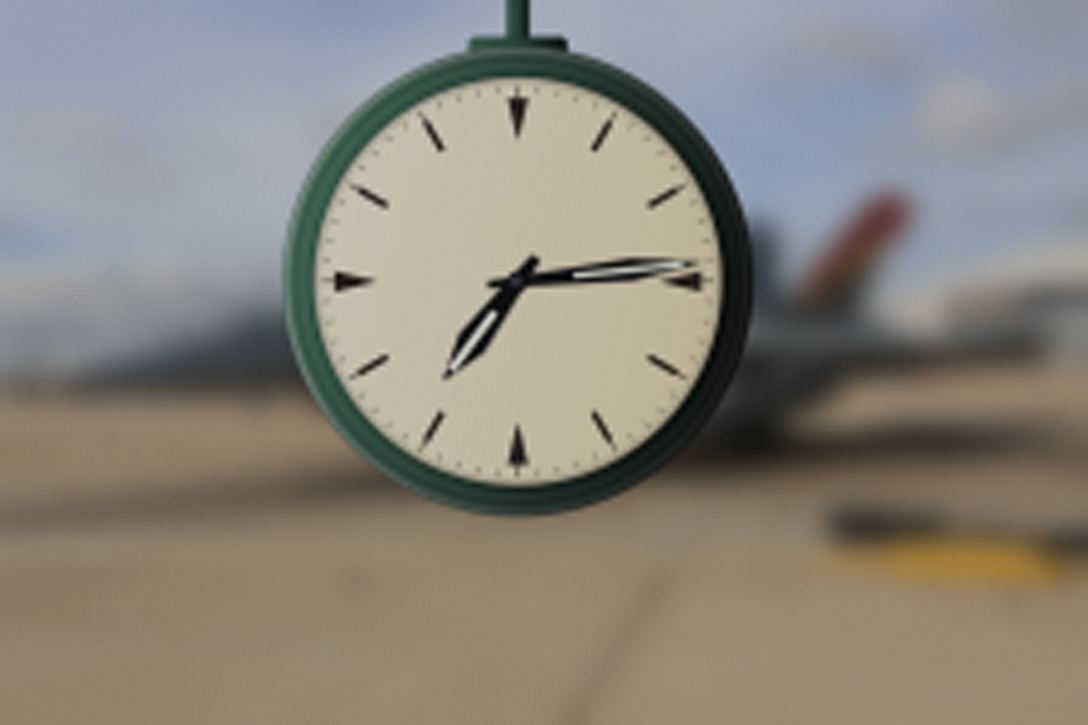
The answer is **7:14**
